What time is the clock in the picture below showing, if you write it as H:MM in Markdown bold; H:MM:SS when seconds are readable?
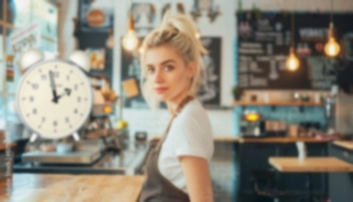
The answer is **1:58**
